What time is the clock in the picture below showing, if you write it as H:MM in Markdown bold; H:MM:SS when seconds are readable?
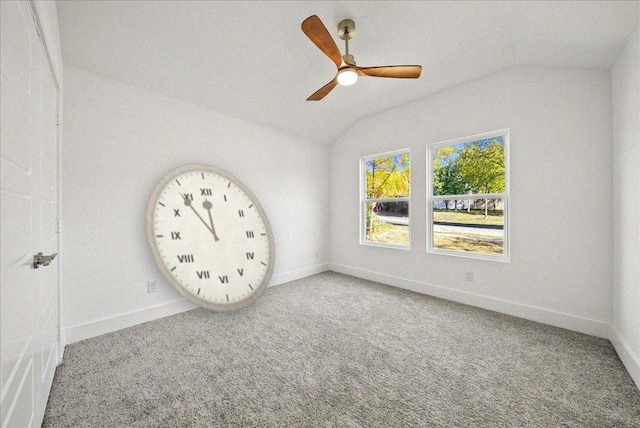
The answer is **11:54**
